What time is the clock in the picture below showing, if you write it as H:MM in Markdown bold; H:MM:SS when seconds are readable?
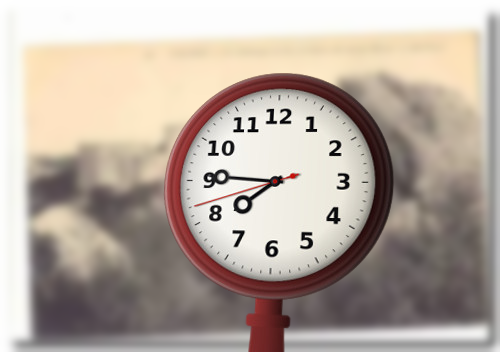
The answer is **7:45:42**
